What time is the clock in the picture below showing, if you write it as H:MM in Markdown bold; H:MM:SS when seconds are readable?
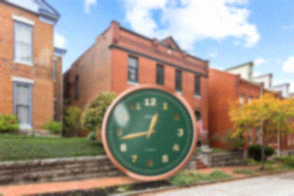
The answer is **12:43**
